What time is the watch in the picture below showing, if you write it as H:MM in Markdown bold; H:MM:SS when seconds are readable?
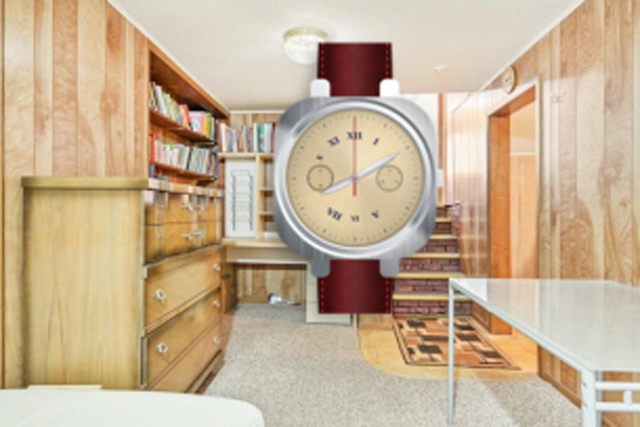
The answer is **8:10**
